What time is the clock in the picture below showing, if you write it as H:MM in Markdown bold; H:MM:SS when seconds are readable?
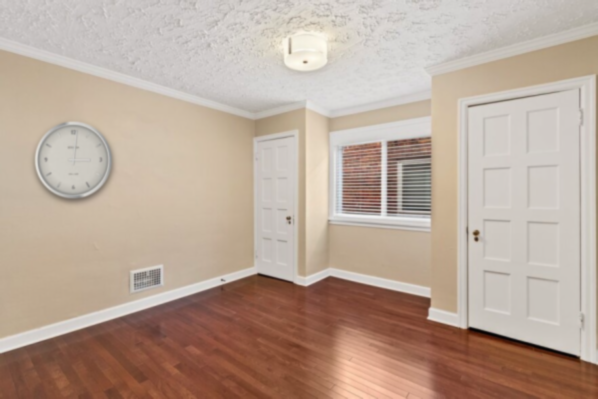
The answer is **3:01**
